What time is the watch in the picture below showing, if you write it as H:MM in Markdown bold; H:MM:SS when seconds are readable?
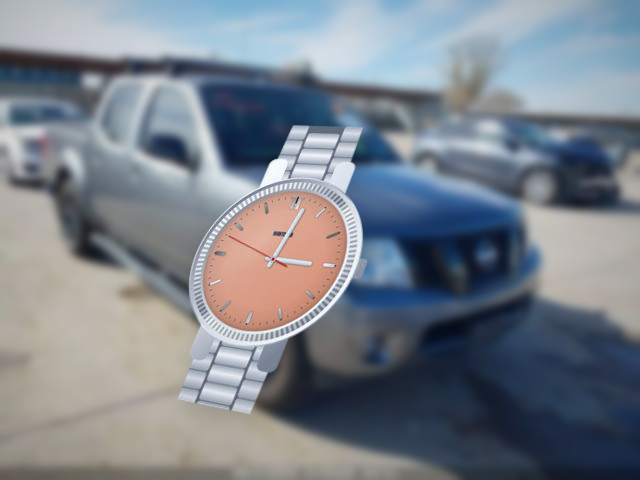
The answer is **3:01:48**
